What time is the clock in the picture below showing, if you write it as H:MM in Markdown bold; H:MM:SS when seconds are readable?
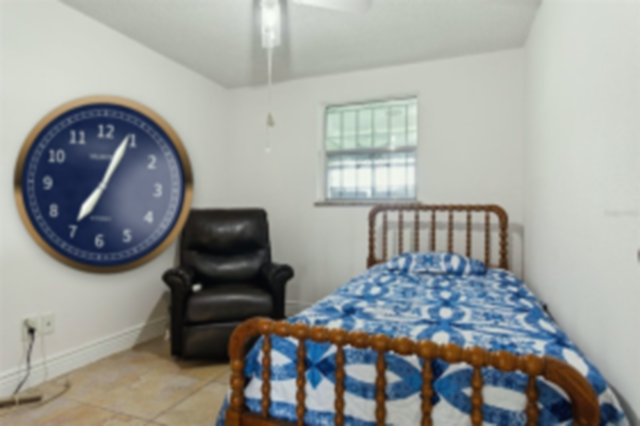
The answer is **7:04**
